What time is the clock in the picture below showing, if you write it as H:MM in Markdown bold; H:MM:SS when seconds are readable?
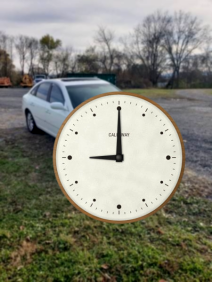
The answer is **9:00**
